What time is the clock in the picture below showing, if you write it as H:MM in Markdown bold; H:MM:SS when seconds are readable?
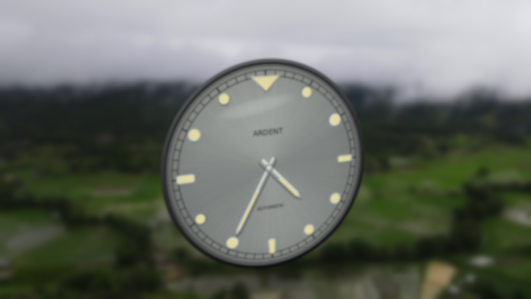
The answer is **4:35**
